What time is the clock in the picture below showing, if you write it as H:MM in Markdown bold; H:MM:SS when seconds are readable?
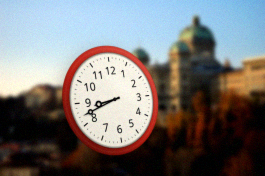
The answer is **8:42**
